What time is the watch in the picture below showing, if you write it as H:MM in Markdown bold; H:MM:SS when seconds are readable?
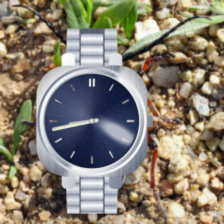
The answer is **8:43**
